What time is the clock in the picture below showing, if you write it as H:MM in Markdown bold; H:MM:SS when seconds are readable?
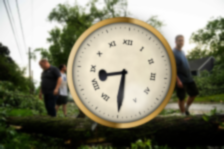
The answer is **8:30**
